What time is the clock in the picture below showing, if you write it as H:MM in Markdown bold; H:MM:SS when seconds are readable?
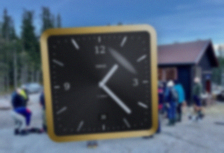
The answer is **1:23**
